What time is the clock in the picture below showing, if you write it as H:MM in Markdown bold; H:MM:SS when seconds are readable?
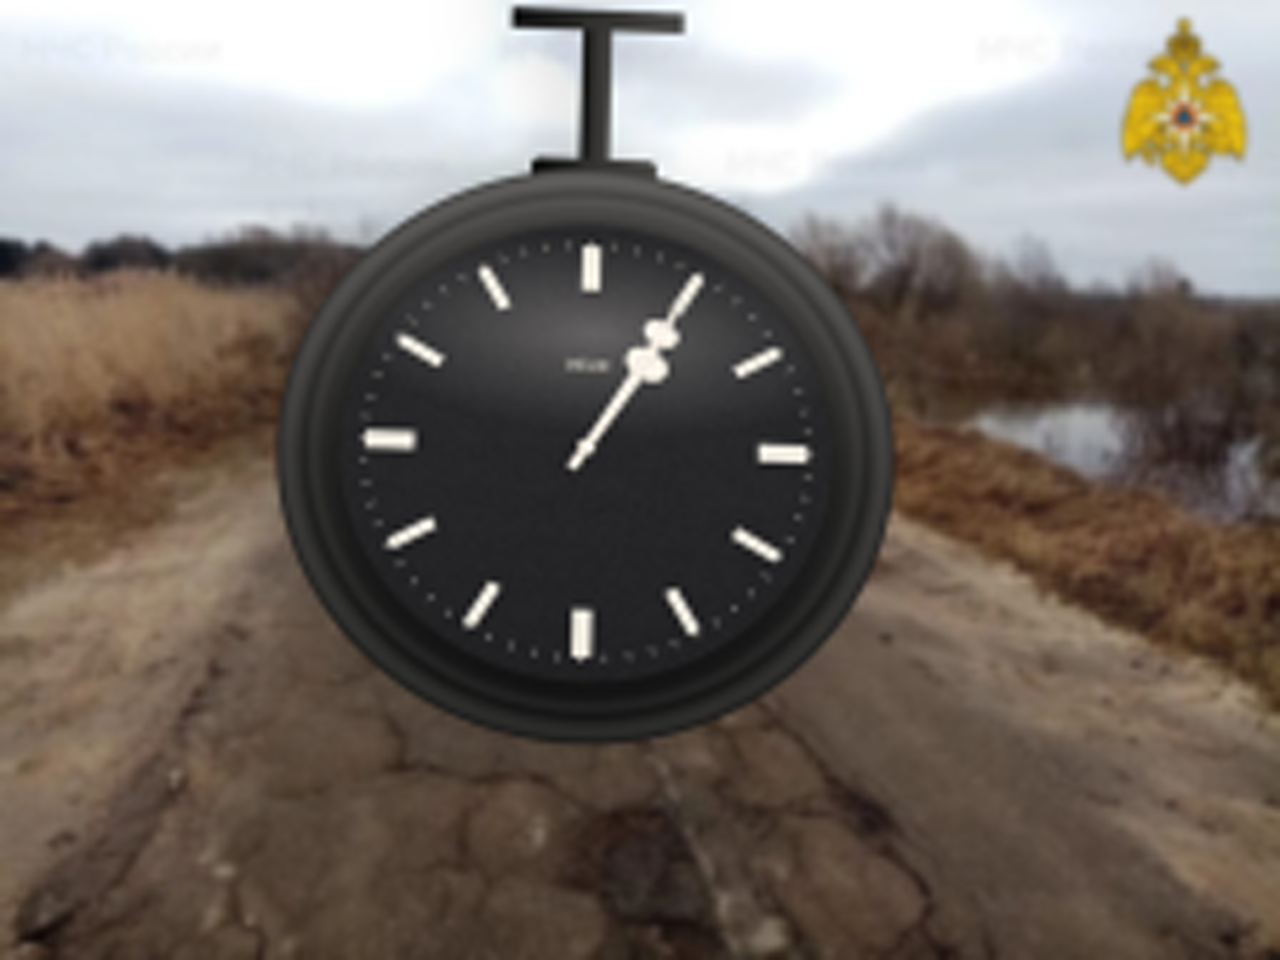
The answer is **1:05**
